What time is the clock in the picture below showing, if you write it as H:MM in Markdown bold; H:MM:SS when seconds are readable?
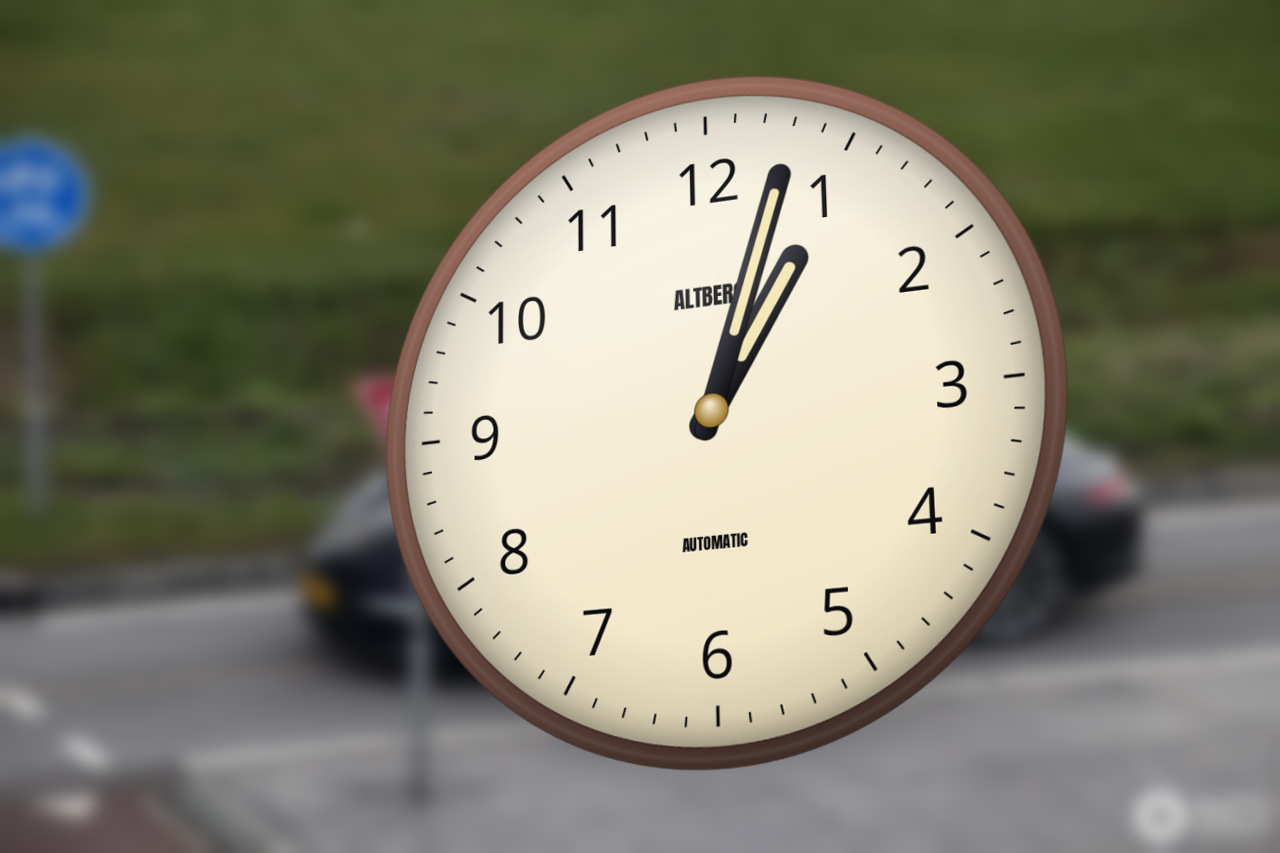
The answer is **1:03**
